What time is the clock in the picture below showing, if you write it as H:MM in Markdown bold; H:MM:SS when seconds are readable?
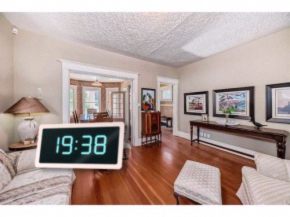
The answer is **19:38**
